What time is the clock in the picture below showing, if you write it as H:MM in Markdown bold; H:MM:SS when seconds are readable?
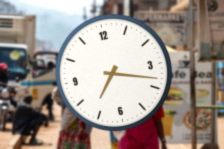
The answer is **7:18**
